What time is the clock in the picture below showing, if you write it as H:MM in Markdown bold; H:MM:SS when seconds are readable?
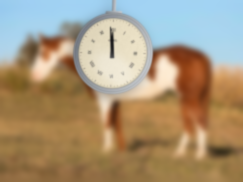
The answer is **11:59**
